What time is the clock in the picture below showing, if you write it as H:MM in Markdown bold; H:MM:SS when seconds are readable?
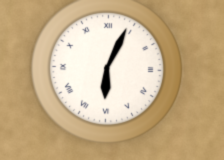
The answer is **6:04**
